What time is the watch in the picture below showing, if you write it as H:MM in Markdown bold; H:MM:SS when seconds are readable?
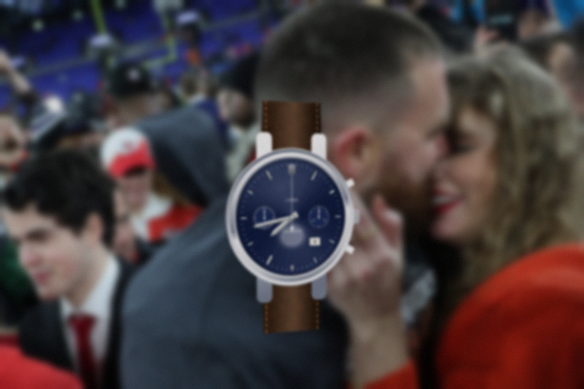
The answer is **7:43**
